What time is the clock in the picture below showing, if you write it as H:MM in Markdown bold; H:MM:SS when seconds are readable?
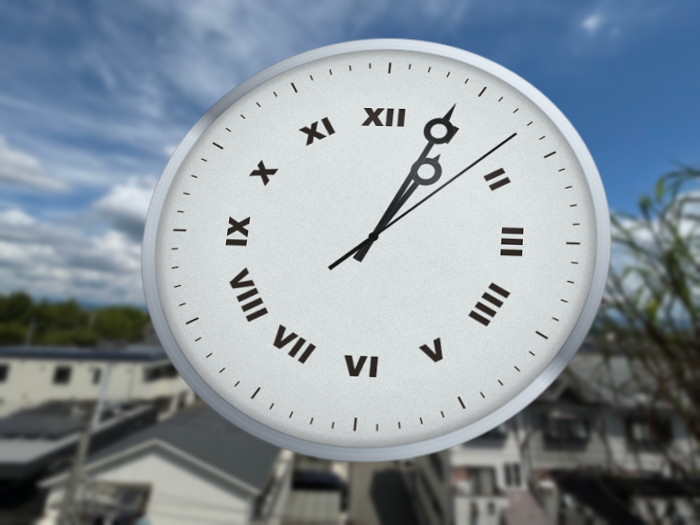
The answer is **1:04:08**
